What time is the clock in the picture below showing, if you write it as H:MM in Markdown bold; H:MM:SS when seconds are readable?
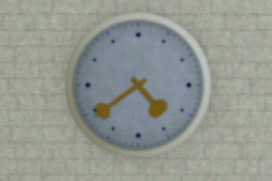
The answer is **4:39**
